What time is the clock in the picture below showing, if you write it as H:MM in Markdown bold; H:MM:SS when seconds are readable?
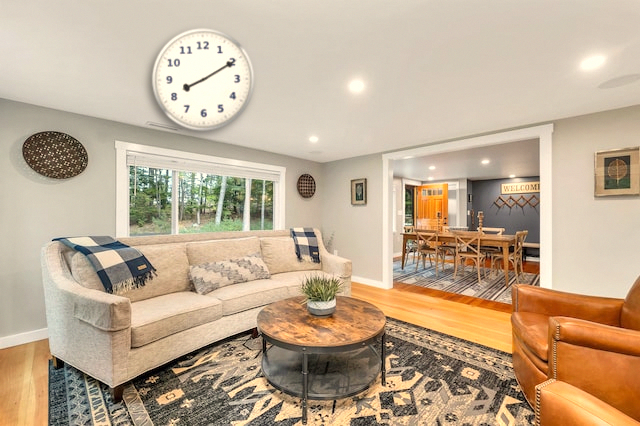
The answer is **8:10**
